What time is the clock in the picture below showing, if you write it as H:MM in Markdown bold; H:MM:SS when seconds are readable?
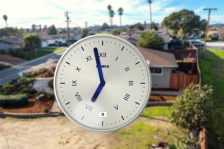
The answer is **6:58**
